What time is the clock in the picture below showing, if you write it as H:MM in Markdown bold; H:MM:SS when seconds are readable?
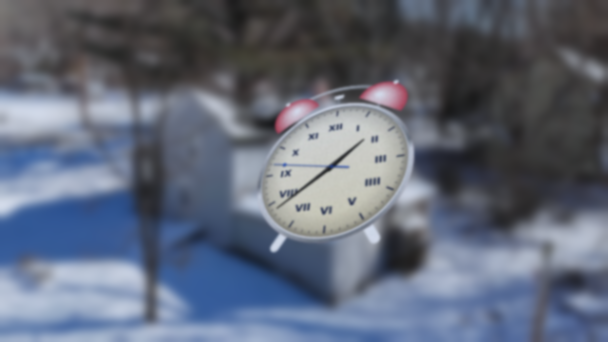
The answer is **1:38:47**
